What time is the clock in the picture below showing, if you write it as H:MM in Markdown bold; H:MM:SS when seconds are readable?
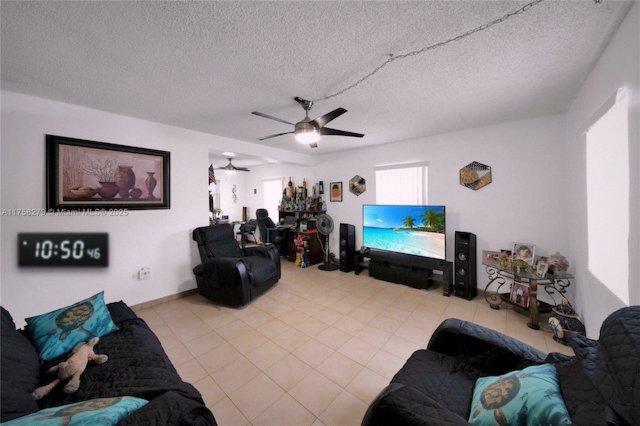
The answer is **10:50**
